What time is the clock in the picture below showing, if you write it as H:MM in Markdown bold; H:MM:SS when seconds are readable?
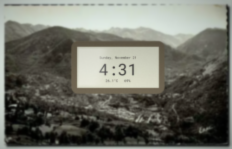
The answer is **4:31**
